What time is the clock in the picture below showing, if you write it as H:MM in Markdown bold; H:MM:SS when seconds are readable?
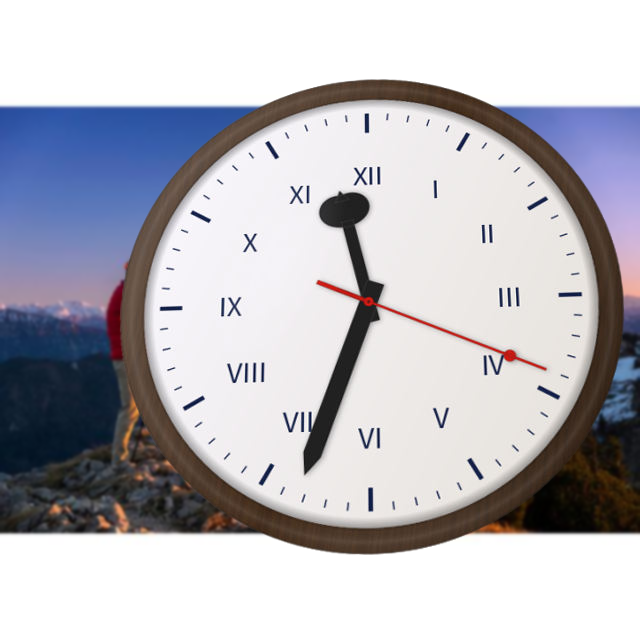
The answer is **11:33:19**
